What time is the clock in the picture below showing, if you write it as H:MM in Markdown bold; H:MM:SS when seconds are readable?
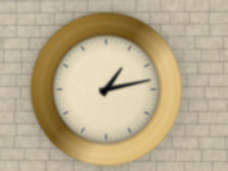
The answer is **1:13**
